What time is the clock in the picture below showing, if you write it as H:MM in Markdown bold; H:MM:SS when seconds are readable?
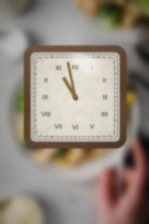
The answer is **10:58**
